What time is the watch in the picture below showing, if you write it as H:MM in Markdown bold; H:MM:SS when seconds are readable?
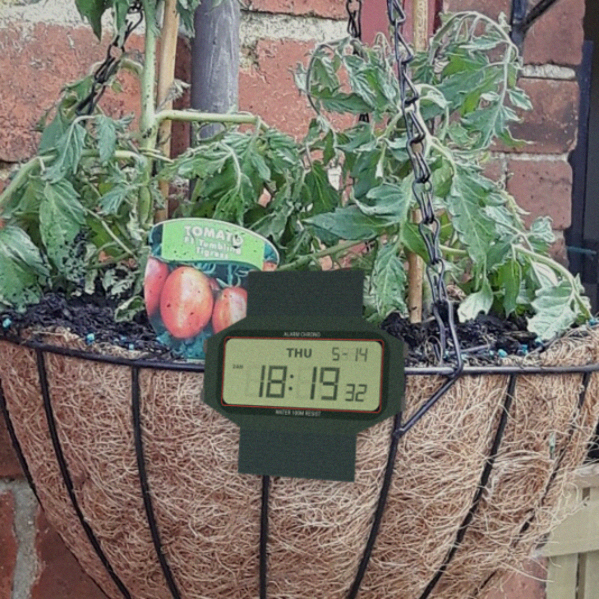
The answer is **18:19:32**
